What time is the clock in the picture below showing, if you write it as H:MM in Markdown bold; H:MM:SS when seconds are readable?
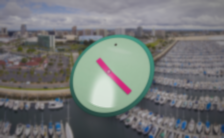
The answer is **10:21**
